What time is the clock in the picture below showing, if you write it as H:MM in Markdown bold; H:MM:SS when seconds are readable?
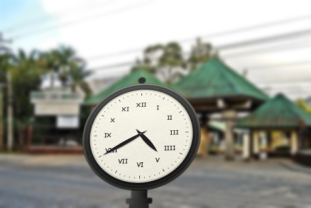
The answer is **4:40**
